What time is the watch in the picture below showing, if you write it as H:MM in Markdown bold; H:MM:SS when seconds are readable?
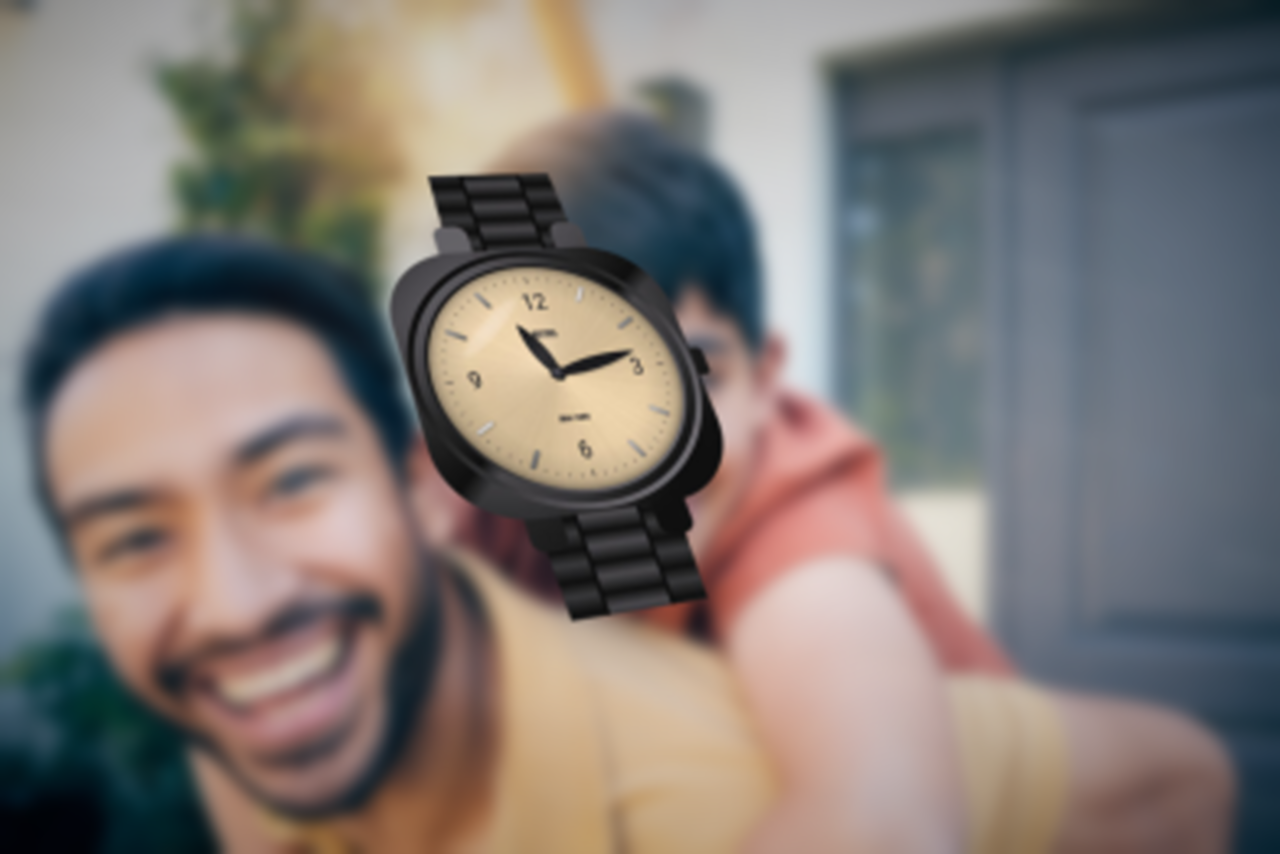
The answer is **11:13**
